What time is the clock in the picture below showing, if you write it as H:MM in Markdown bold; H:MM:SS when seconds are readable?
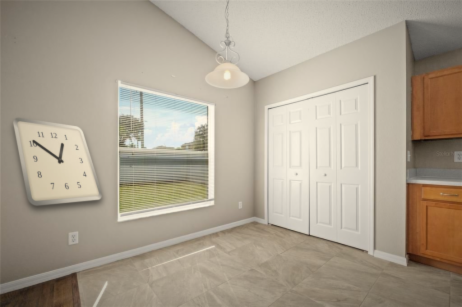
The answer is **12:51**
